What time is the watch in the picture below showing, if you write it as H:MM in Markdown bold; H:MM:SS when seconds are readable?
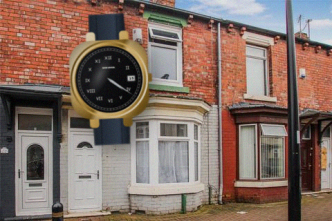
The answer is **4:21**
